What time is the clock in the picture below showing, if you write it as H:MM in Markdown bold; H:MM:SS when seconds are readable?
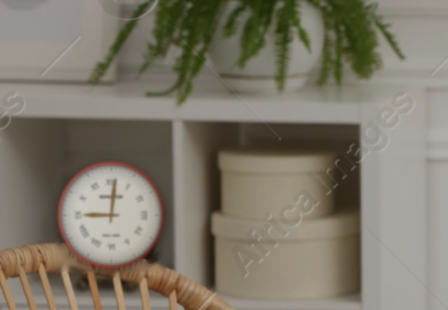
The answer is **9:01**
